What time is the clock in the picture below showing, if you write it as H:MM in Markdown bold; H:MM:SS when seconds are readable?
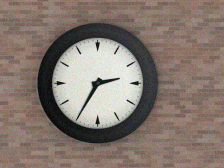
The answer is **2:35**
